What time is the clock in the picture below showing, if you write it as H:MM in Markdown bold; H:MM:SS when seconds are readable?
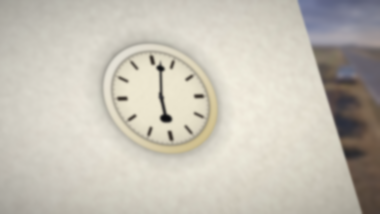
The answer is **6:02**
